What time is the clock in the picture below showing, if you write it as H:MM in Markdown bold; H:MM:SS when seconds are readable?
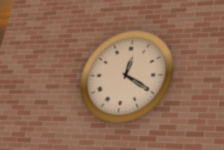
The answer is **12:20**
